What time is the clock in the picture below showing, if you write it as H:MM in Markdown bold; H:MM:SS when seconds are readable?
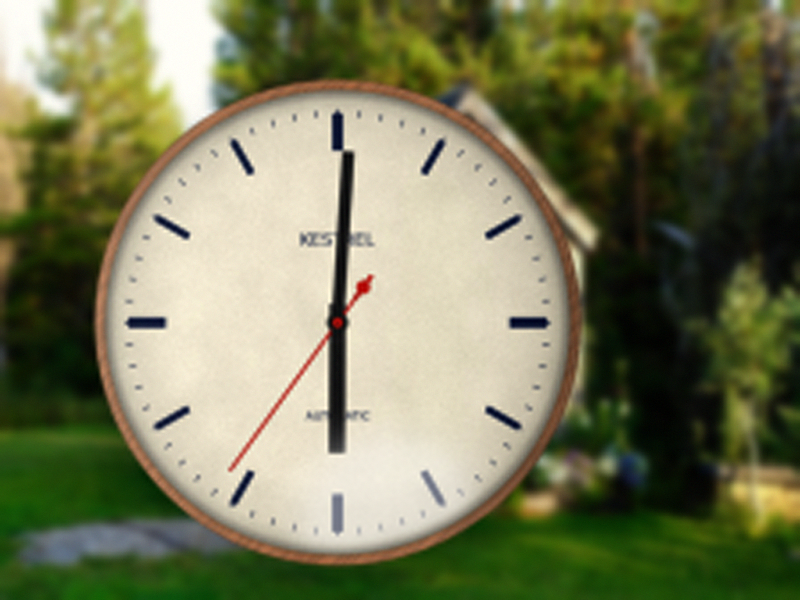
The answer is **6:00:36**
